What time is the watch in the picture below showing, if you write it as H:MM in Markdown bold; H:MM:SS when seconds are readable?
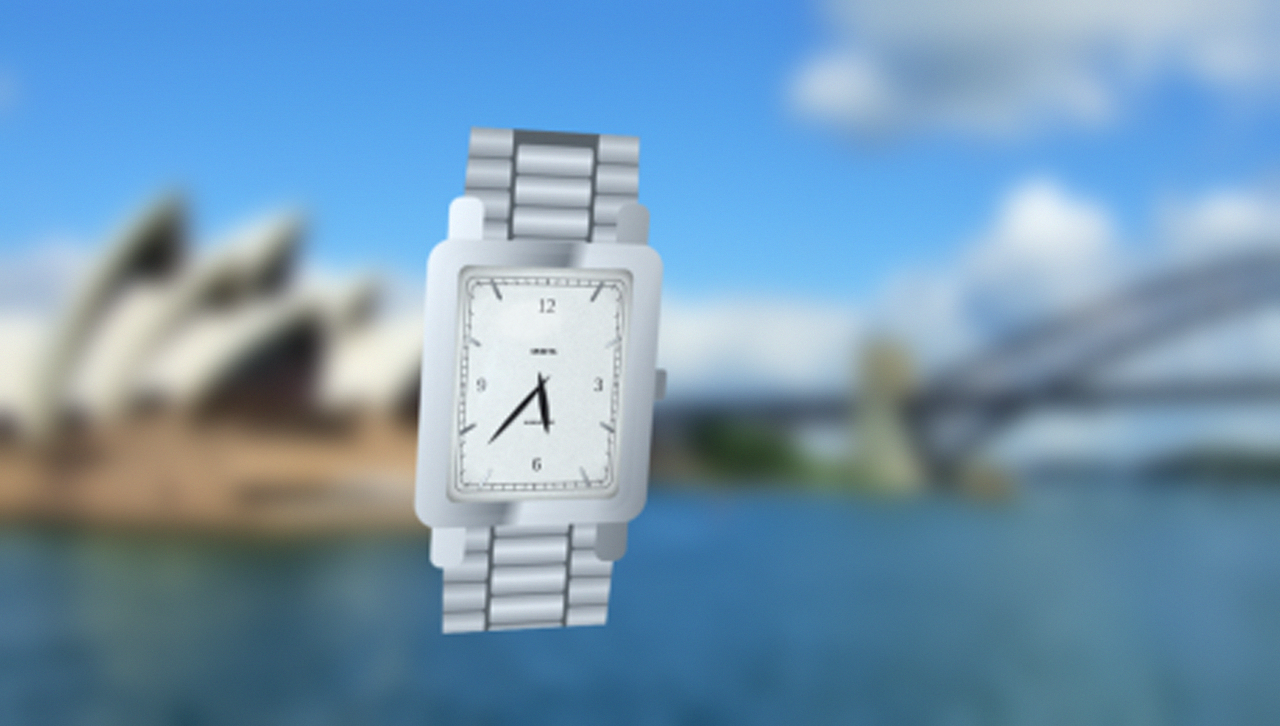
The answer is **5:37**
